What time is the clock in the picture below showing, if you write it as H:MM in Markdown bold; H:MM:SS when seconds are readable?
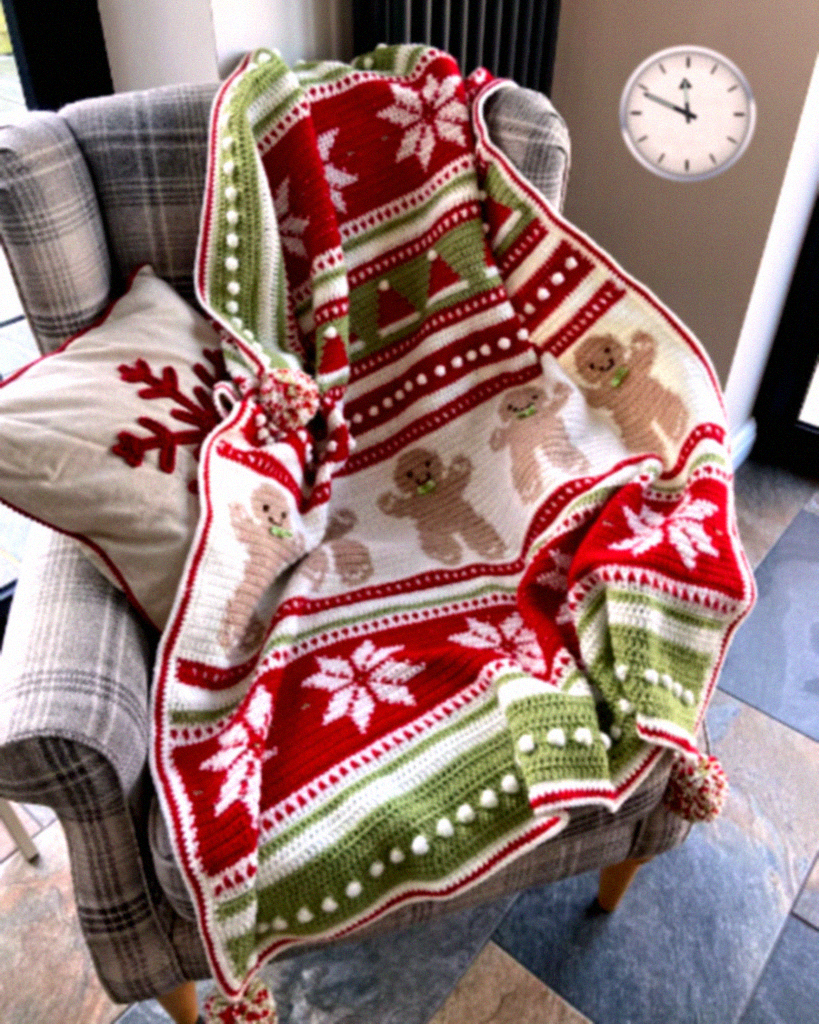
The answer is **11:49**
